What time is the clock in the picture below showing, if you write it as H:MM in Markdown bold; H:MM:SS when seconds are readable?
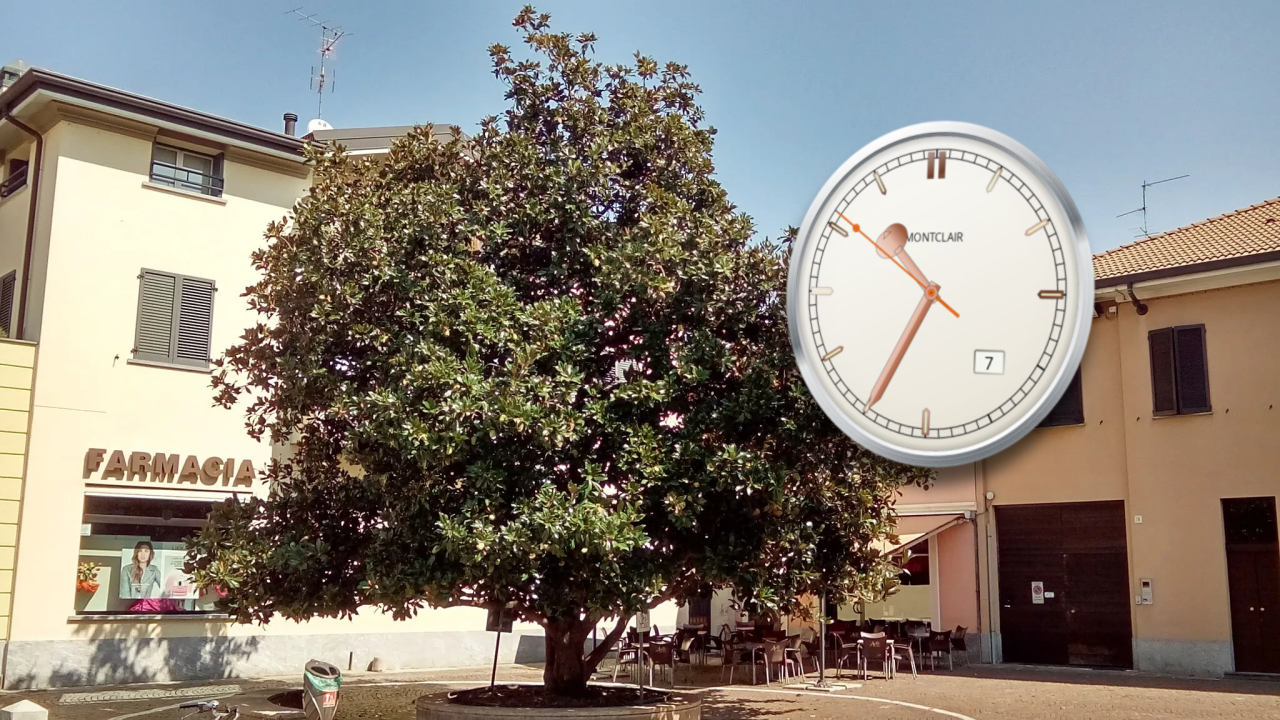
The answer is **10:34:51**
